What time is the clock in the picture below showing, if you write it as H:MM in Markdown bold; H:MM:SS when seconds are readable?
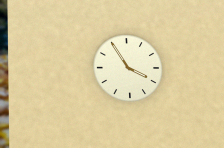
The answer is **3:55**
